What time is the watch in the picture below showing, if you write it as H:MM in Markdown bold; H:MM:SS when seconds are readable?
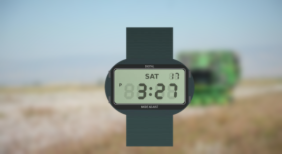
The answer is **3:27**
